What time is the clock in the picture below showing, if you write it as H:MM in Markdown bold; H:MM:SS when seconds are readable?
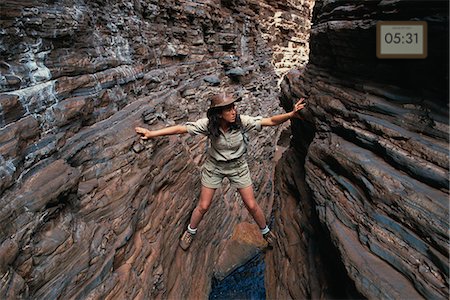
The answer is **5:31**
